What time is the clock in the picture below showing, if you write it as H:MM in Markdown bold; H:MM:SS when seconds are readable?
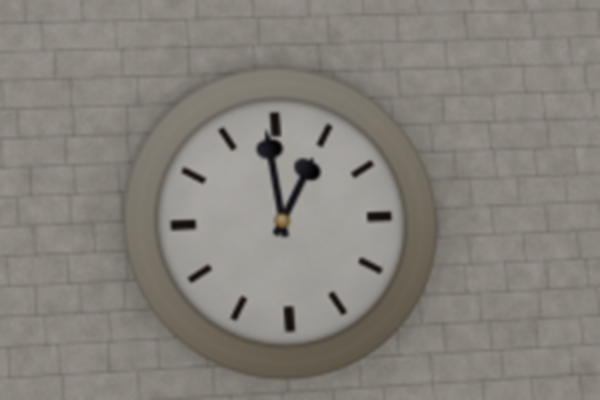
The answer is **12:59**
